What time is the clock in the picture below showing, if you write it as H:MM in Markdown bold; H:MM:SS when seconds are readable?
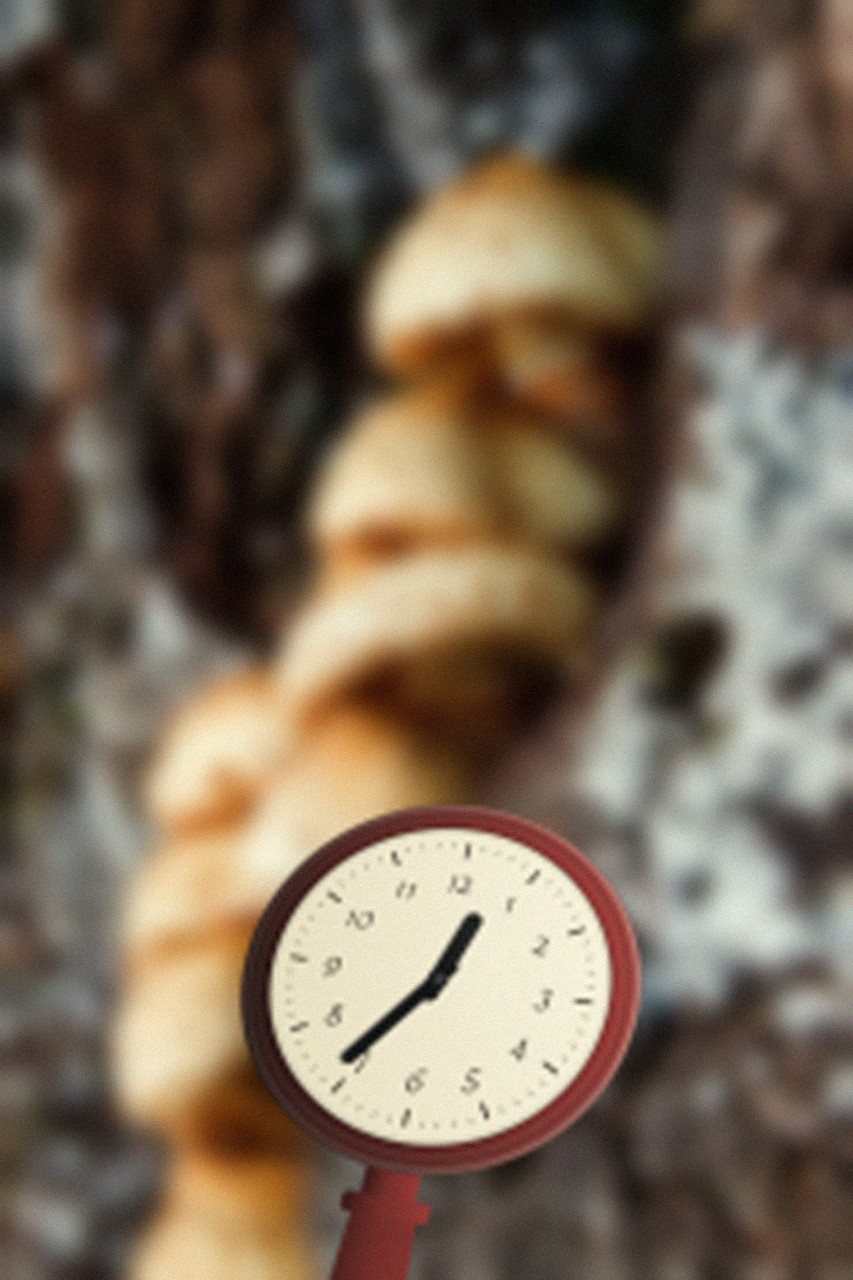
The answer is **12:36**
